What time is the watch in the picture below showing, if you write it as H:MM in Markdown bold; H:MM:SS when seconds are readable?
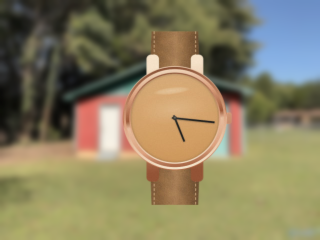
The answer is **5:16**
